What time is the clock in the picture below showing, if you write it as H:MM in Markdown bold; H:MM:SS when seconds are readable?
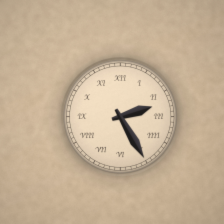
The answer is **2:25**
